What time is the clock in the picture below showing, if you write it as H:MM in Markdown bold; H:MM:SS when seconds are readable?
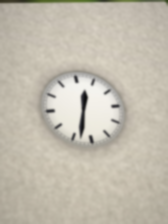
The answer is **12:33**
